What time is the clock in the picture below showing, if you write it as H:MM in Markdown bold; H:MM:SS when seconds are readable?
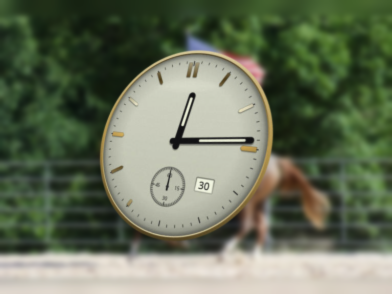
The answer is **12:14**
